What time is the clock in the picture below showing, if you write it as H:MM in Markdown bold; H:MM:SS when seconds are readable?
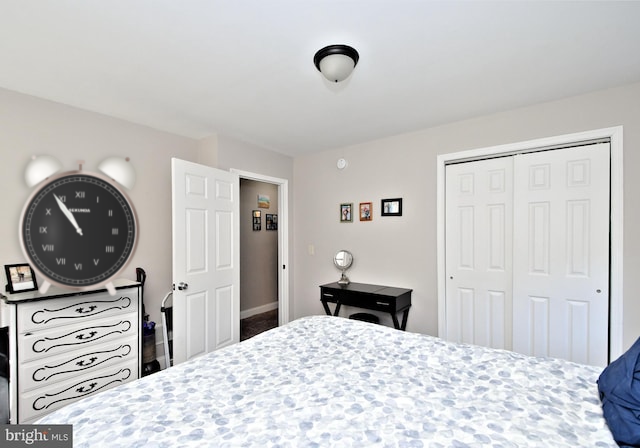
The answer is **10:54**
